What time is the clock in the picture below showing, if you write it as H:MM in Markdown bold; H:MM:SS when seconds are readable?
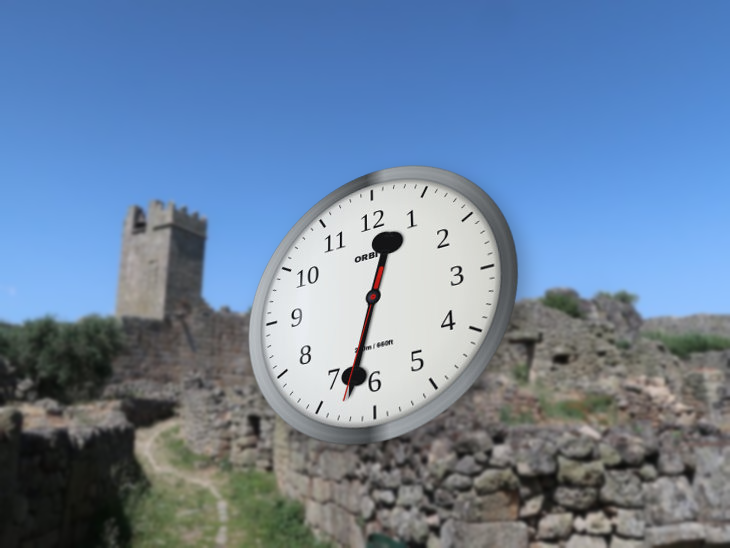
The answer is **12:32:33**
